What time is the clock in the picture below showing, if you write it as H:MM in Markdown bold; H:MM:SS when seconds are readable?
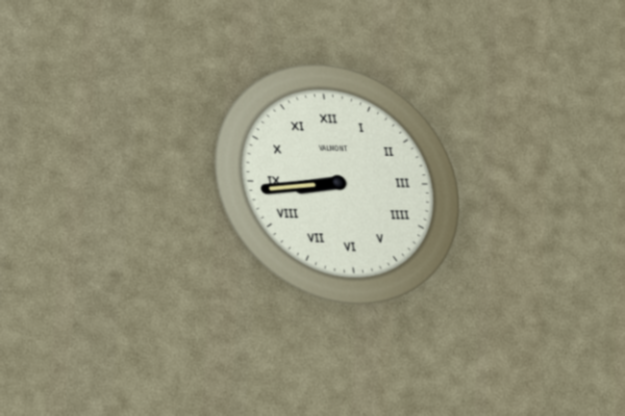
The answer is **8:44**
